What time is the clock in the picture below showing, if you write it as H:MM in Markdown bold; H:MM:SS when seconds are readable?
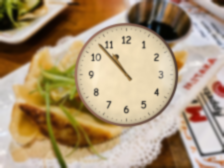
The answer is **10:53**
